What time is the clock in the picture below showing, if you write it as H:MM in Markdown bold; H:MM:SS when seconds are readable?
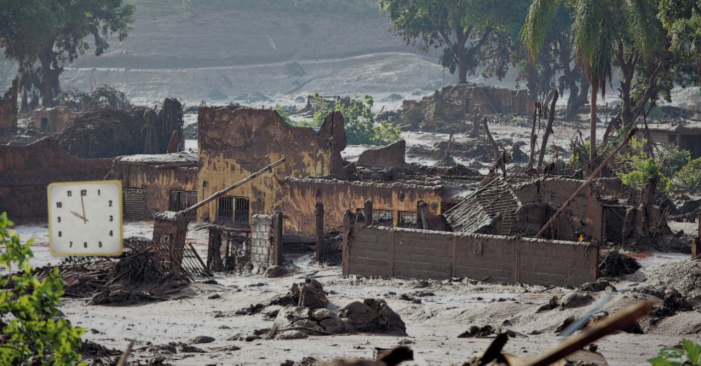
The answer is **9:59**
